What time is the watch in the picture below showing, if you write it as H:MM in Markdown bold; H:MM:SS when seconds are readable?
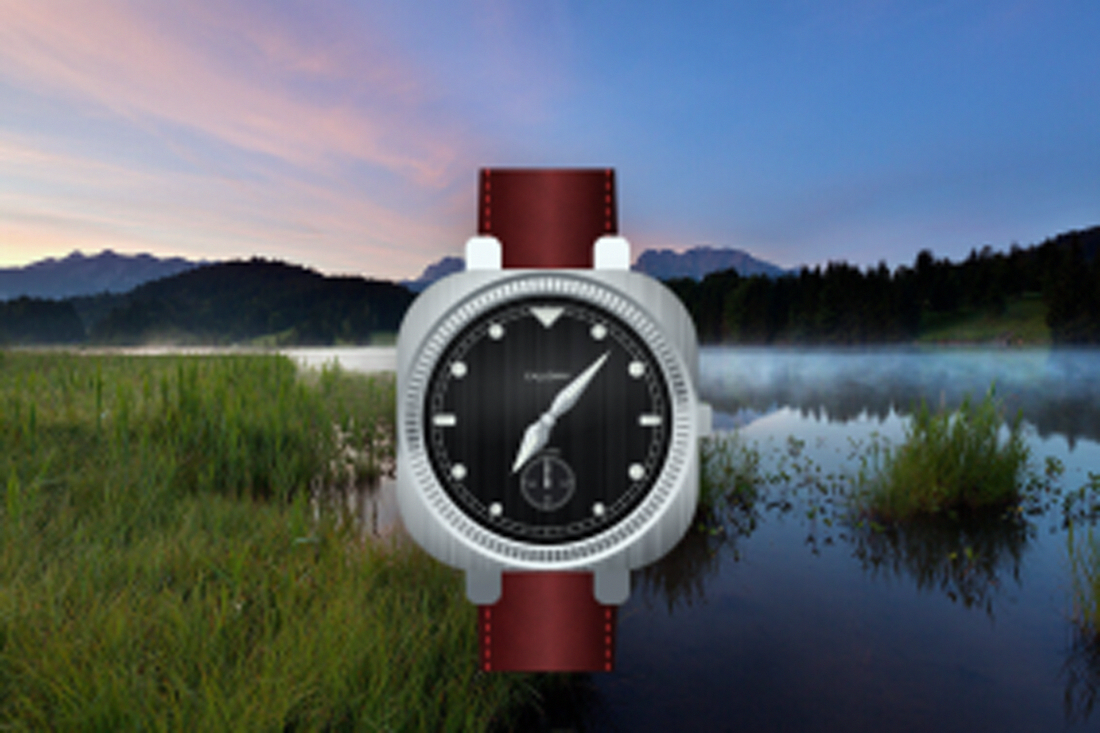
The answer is **7:07**
